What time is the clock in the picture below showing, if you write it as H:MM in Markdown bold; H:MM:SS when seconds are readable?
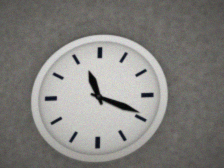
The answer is **11:19**
